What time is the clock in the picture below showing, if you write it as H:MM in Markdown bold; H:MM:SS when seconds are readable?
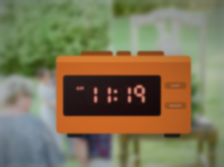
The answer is **11:19**
